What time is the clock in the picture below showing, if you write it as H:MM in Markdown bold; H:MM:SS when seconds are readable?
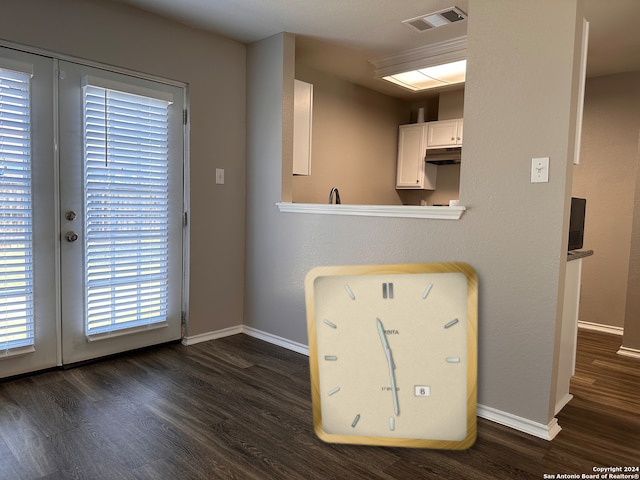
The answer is **11:29**
